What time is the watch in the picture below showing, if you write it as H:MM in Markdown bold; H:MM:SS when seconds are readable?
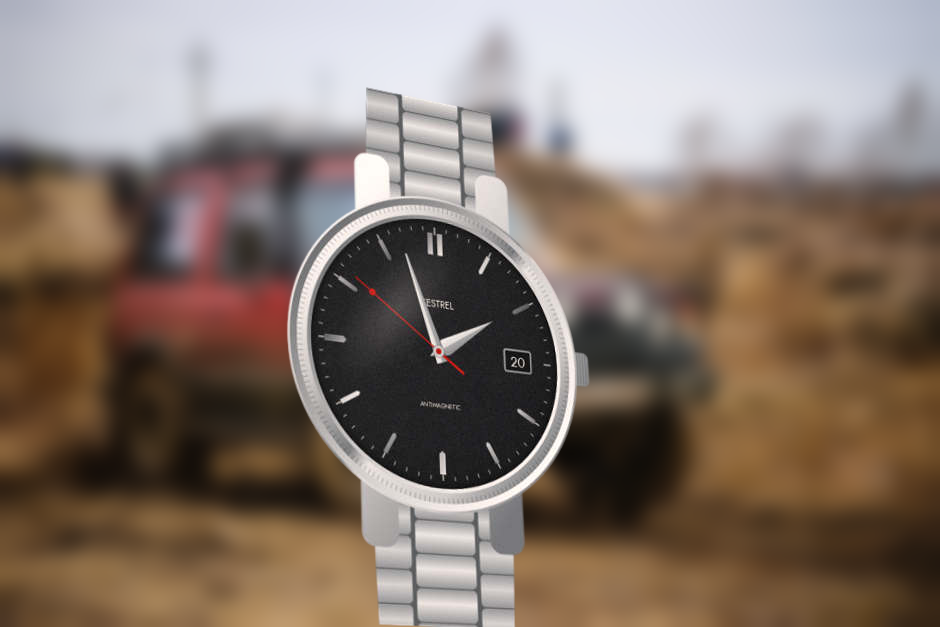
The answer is **1:56:51**
